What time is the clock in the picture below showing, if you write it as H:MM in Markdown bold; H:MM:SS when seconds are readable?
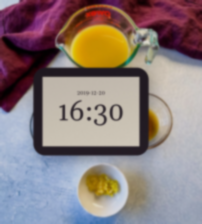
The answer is **16:30**
